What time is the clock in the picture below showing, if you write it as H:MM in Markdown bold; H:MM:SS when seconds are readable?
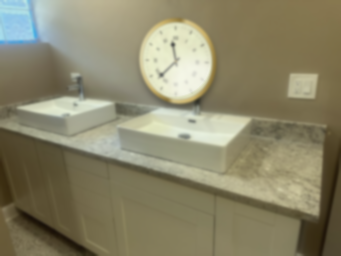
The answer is **11:38**
